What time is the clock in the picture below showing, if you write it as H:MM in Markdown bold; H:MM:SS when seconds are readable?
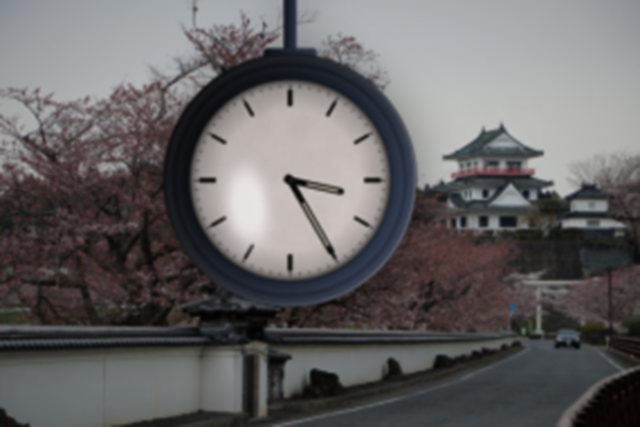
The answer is **3:25**
